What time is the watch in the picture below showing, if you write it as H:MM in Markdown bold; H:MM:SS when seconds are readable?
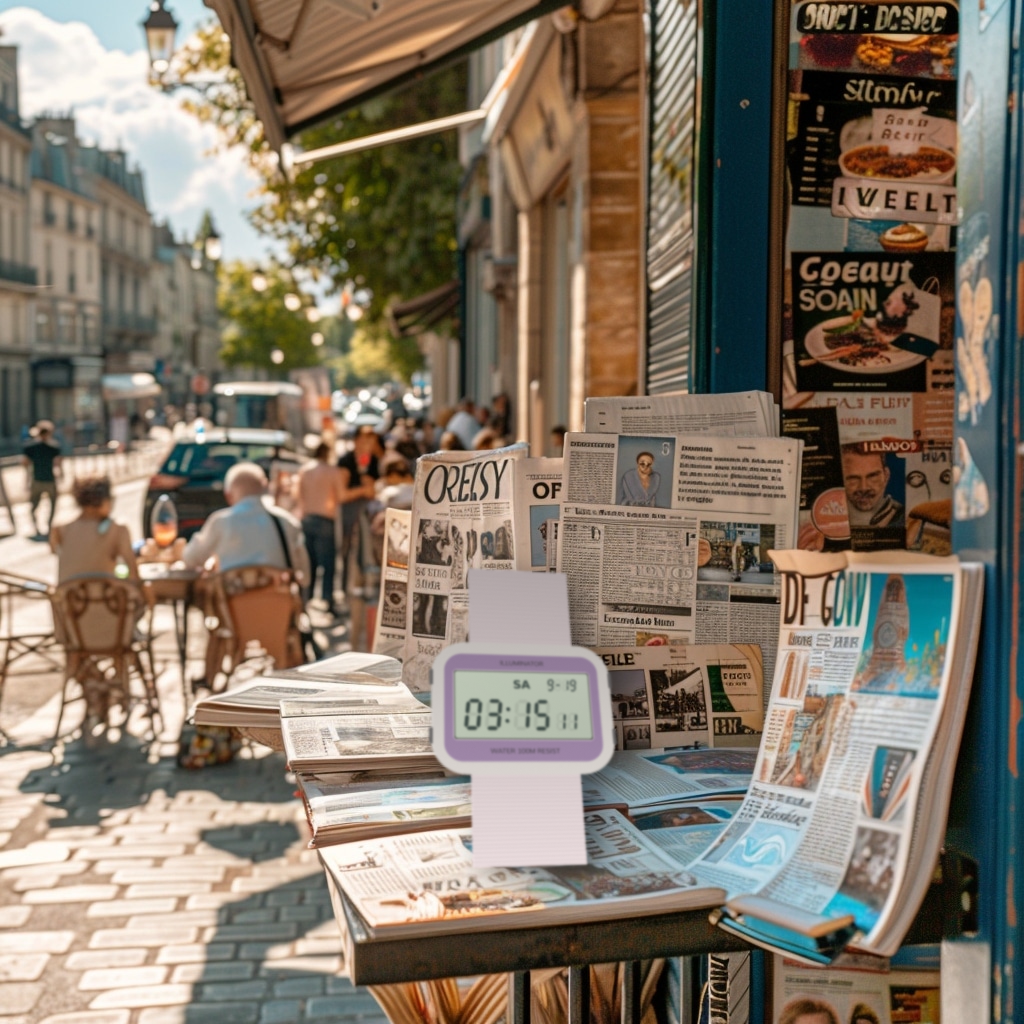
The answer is **3:15:11**
